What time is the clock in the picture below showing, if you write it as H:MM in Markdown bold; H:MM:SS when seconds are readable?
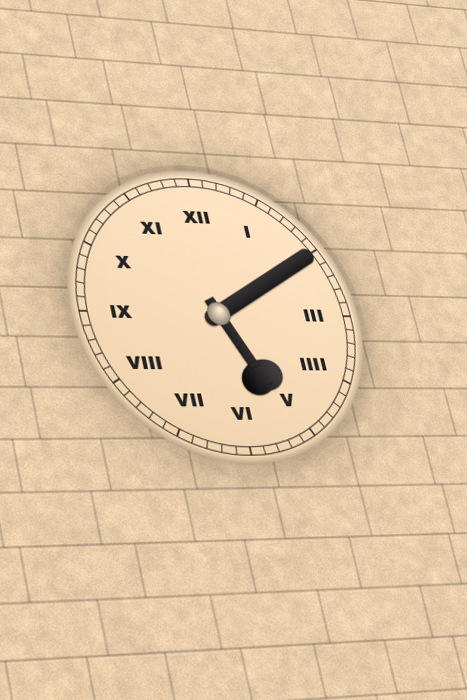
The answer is **5:10**
